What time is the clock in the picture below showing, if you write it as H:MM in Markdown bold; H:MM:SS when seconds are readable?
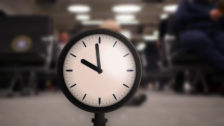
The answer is **9:59**
